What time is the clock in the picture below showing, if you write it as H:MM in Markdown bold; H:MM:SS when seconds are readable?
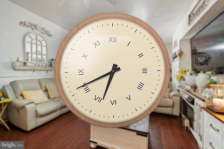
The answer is **6:41**
